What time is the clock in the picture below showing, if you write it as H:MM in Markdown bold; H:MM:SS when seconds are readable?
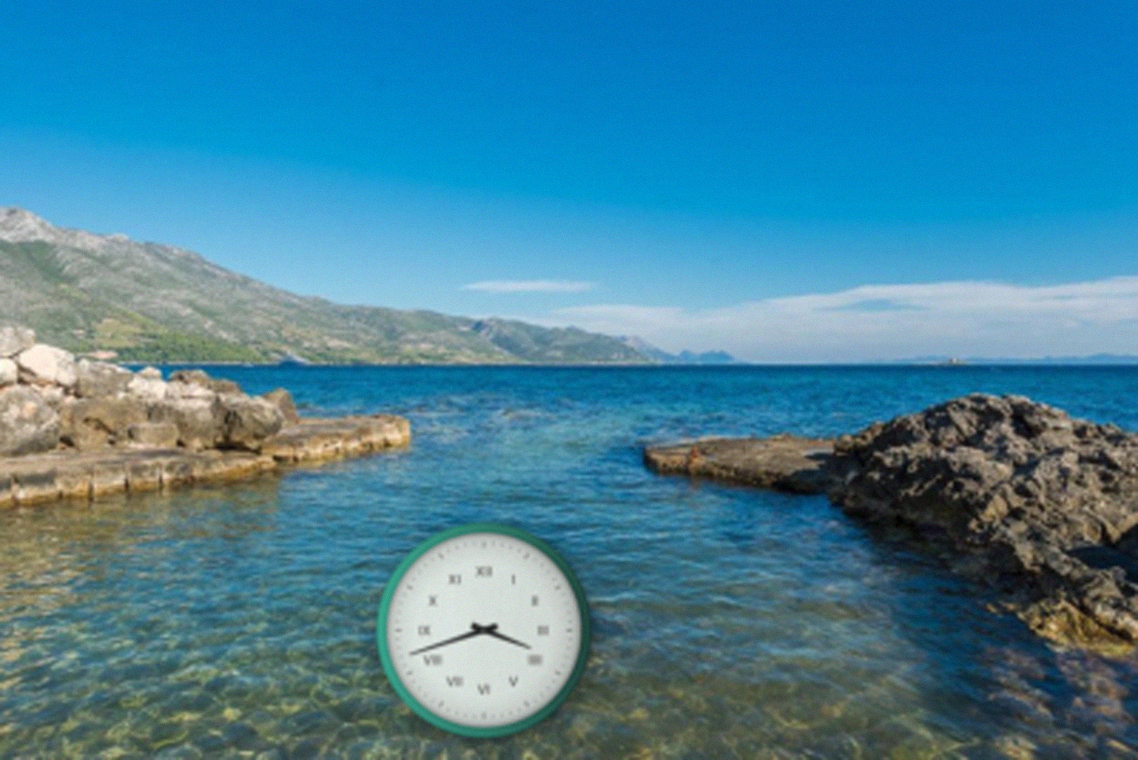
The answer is **3:42**
